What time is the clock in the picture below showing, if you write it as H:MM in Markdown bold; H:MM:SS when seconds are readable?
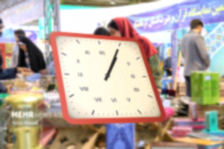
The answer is **1:05**
